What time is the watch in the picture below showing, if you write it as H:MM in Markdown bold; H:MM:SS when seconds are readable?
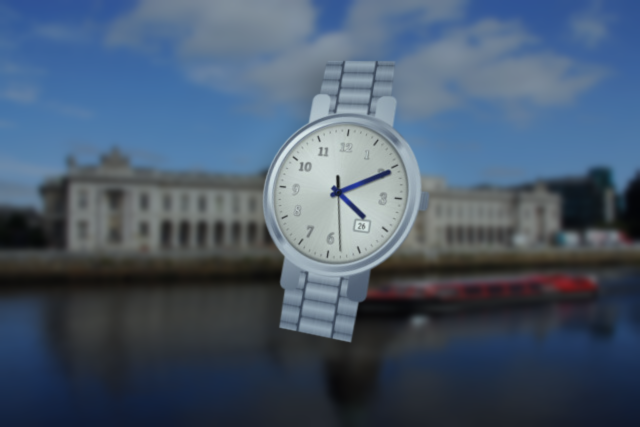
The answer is **4:10:28**
